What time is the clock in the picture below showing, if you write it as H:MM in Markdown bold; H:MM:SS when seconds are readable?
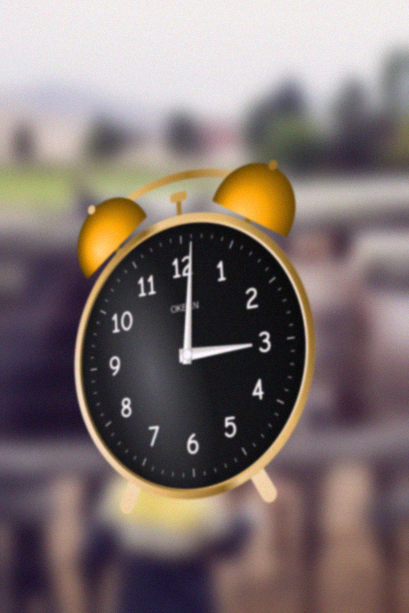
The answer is **3:01**
